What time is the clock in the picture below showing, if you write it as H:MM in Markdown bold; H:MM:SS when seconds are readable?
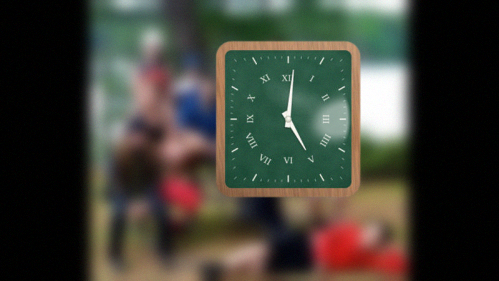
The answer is **5:01**
